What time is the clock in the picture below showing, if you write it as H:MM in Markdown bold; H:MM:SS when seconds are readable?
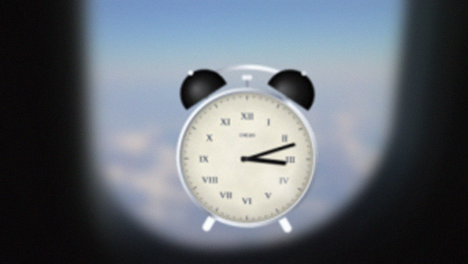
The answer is **3:12**
